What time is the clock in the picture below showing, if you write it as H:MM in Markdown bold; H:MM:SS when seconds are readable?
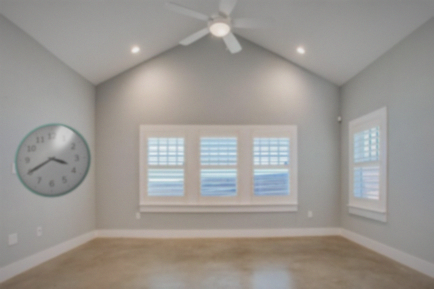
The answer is **3:40**
